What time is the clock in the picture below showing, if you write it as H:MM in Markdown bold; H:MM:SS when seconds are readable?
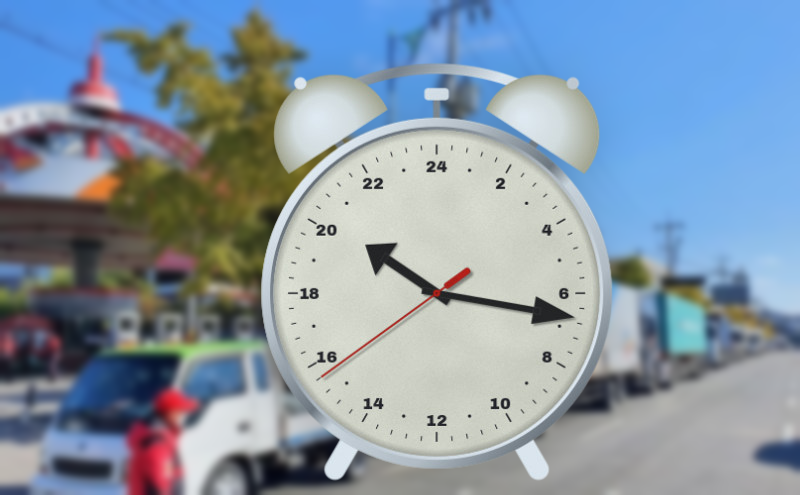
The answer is **20:16:39**
